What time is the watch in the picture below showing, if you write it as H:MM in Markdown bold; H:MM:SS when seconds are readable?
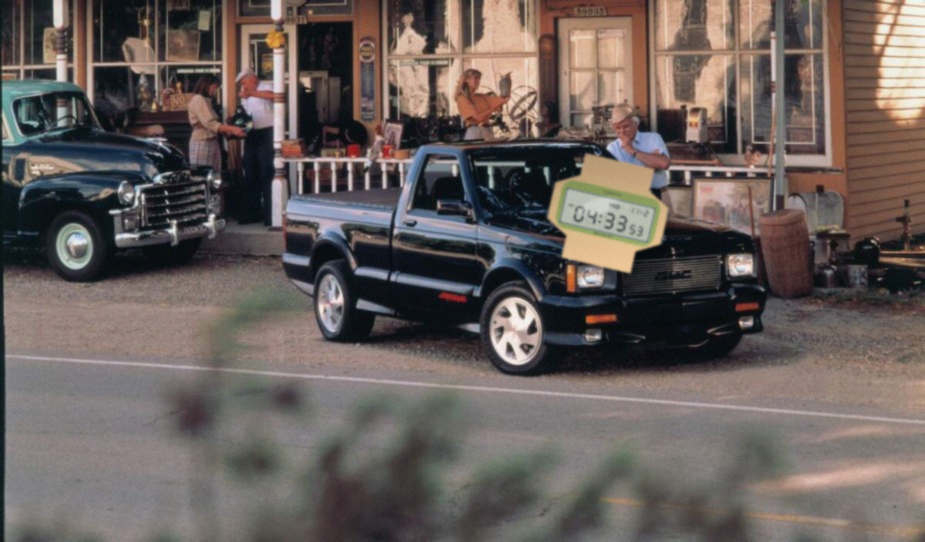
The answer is **4:33**
